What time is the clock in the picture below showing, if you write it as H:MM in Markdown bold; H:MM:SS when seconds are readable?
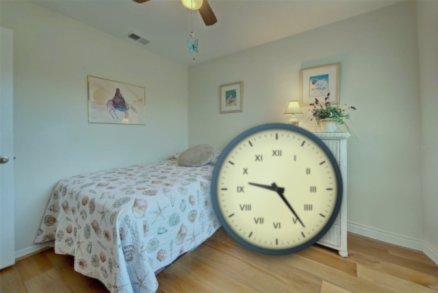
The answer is **9:24**
